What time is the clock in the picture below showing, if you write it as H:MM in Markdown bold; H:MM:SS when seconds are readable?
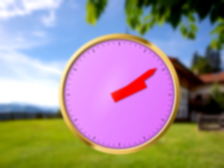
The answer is **2:09**
